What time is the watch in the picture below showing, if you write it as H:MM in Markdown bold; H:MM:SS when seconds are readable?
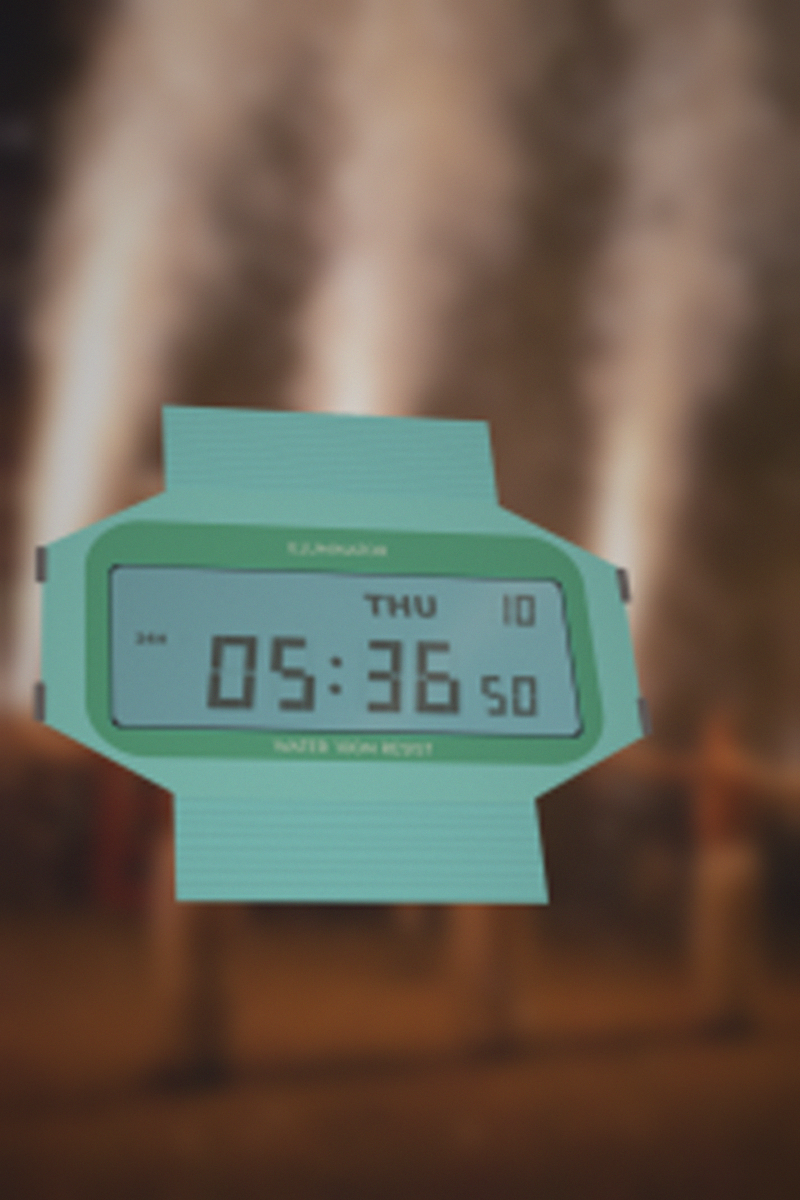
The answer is **5:36:50**
